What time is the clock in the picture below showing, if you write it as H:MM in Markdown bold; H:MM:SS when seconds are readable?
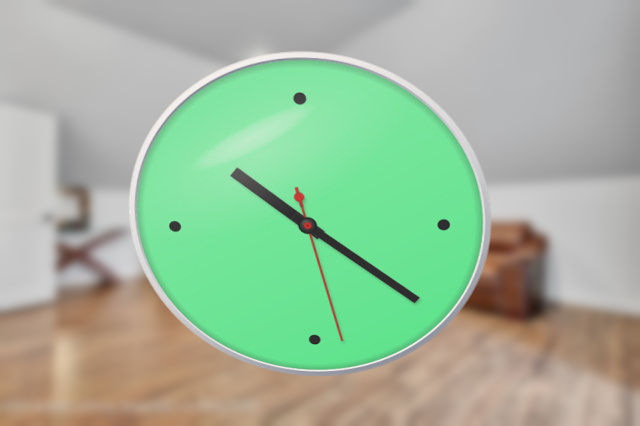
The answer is **10:21:28**
